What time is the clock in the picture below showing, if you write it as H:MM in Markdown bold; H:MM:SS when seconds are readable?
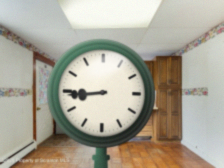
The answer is **8:44**
